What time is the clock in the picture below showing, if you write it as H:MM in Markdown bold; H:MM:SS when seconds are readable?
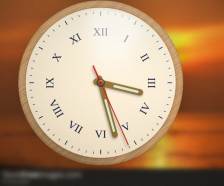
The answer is **3:27:26**
